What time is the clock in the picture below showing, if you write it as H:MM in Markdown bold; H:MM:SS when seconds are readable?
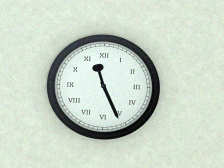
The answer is **11:26**
